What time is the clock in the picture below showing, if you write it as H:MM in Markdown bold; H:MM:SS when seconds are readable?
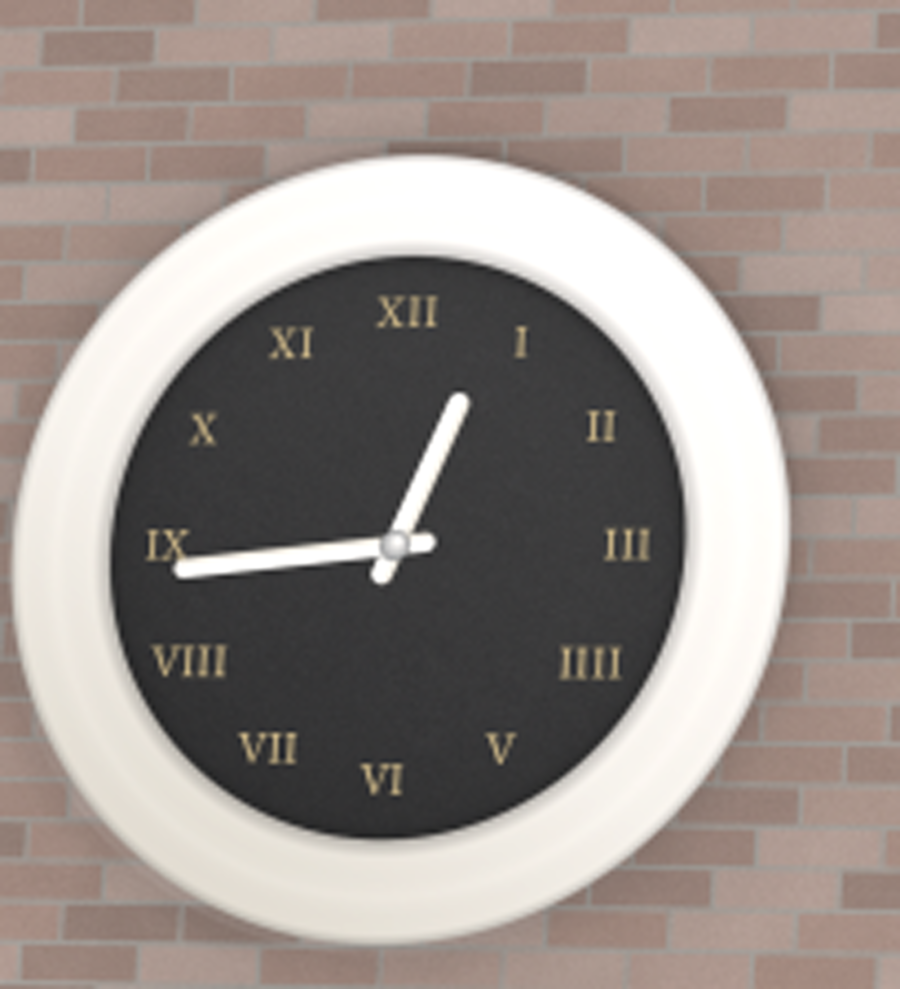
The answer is **12:44**
